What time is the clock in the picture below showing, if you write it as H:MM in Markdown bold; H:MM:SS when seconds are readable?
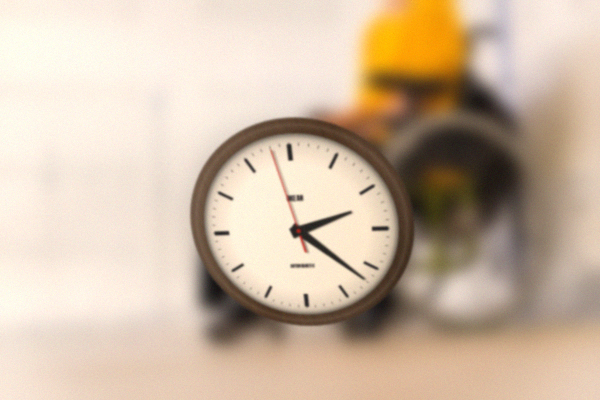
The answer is **2:21:58**
